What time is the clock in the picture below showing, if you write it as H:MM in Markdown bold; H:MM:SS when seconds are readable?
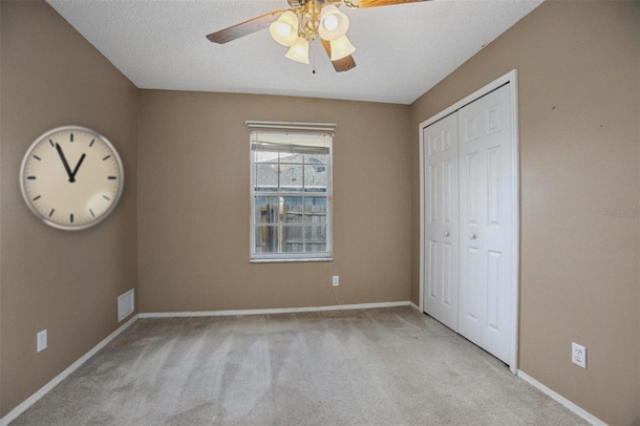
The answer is **12:56**
